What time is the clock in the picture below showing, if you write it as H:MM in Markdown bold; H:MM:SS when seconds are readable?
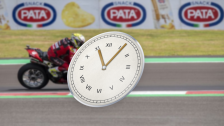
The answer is **11:06**
